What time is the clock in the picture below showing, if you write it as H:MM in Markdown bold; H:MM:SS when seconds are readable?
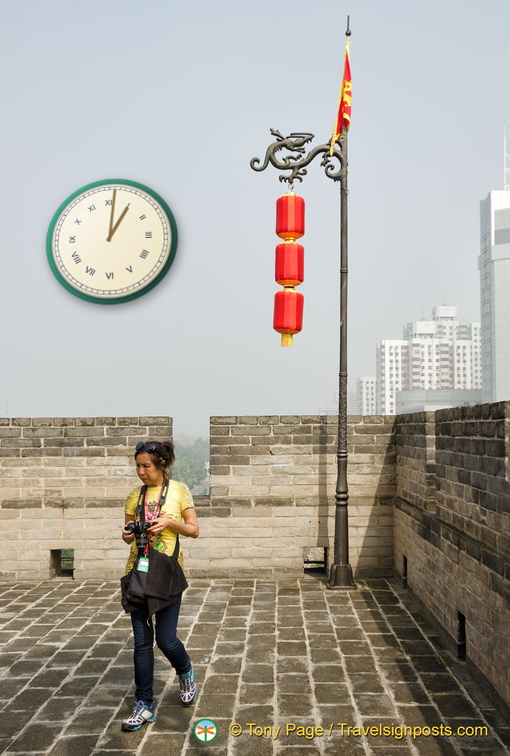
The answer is **1:01**
